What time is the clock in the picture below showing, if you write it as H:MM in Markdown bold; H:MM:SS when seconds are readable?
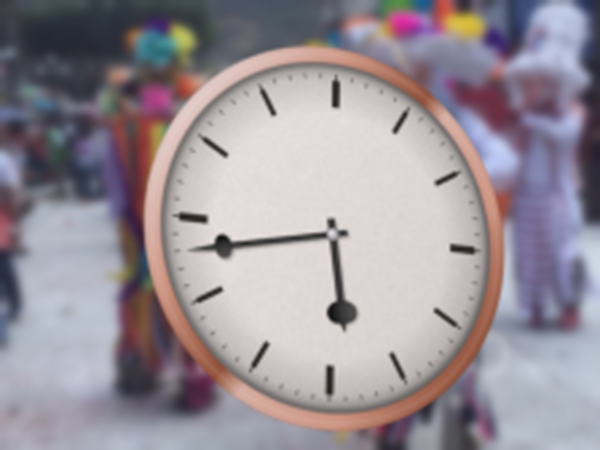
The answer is **5:43**
